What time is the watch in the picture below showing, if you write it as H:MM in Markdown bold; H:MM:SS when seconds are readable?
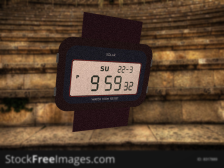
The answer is **9:59:32**
